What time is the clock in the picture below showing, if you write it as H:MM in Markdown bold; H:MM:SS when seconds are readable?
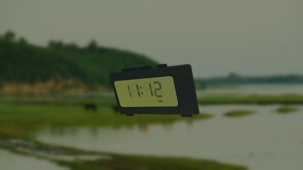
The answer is **11:12**
